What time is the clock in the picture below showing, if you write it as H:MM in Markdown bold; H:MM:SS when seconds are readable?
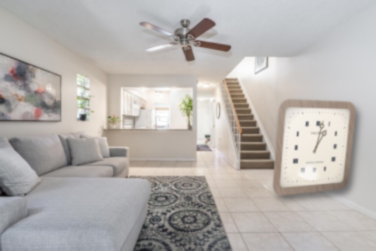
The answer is **1:02**
